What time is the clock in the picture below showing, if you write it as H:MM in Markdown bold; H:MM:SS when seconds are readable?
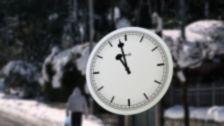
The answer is **10:58**
